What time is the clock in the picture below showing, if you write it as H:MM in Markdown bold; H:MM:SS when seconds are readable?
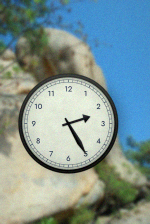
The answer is **2:25**
